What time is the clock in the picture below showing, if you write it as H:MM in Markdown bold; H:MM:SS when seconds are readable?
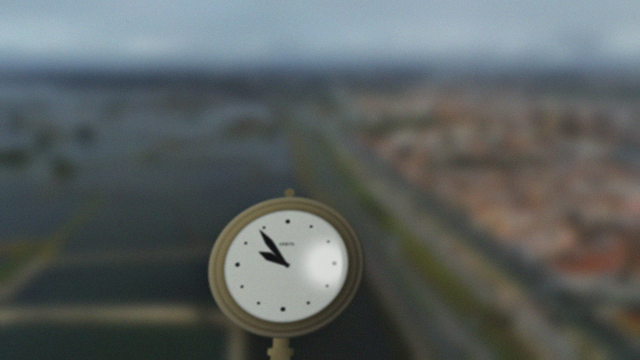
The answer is **9:54**
